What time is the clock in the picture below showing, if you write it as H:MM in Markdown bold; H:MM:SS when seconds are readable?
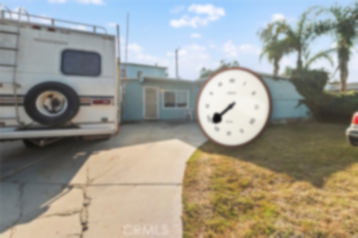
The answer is **7:38**
